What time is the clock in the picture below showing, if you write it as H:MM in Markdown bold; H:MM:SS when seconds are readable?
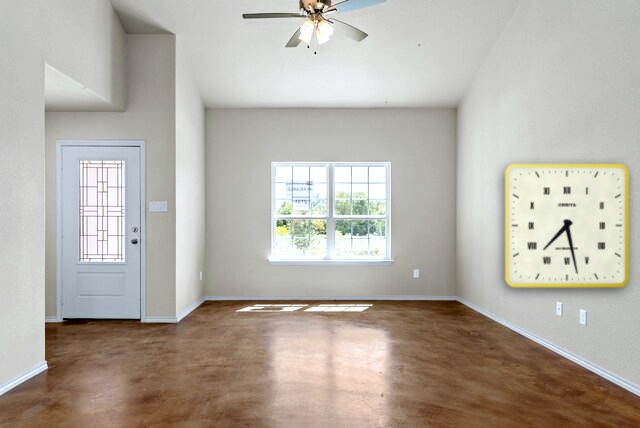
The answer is **7:28**
